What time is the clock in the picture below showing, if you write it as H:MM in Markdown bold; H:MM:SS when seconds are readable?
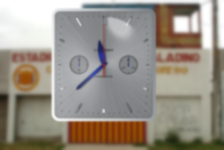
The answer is **11:38**
